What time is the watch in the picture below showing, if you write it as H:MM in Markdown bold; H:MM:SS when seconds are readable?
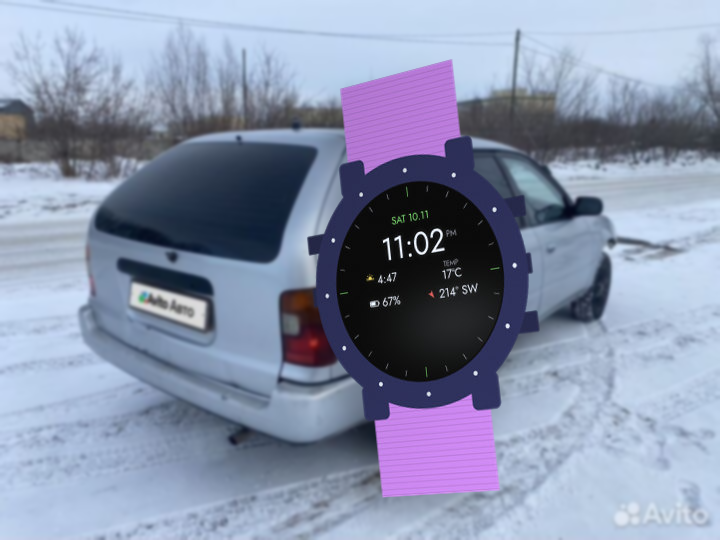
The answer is **11:02**
